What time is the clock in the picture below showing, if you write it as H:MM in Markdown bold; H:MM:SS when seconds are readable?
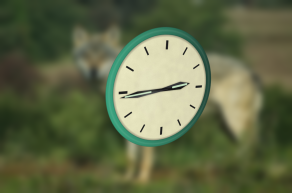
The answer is **2:44**
